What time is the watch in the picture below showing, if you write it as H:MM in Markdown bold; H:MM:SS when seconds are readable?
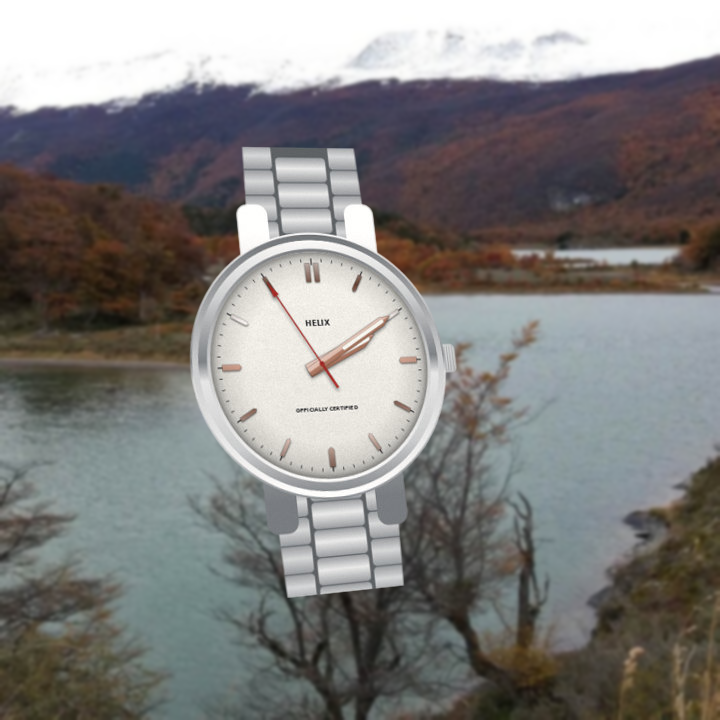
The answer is **2:09:55**
